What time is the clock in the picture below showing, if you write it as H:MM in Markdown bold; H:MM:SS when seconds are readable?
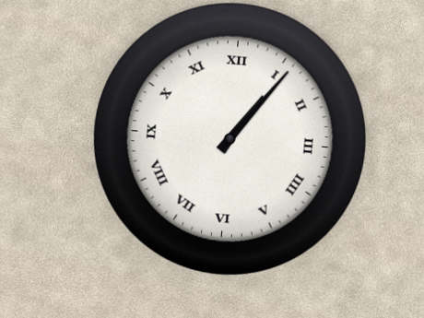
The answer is **1:06**
